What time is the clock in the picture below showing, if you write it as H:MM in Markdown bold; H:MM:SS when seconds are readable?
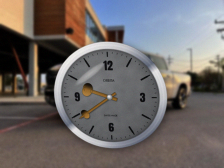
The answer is **9:39**
